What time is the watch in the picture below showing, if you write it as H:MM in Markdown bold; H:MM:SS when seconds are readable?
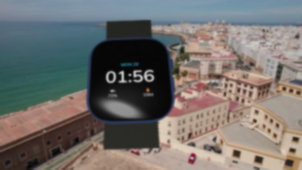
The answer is **1:56**
